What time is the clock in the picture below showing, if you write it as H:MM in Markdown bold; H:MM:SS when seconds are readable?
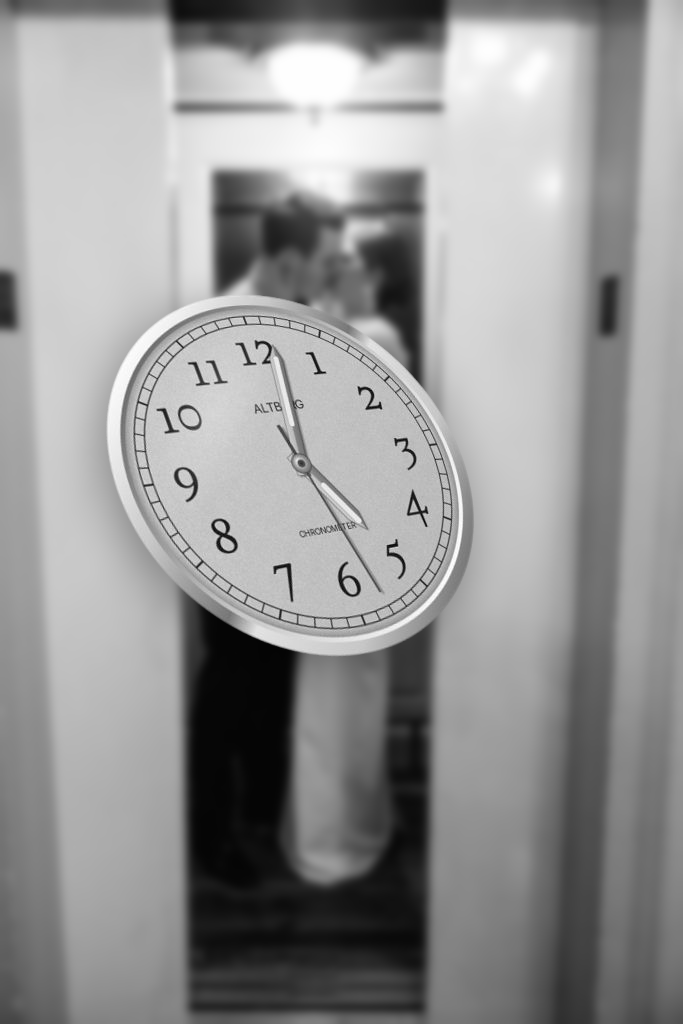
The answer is **5:01:28**
